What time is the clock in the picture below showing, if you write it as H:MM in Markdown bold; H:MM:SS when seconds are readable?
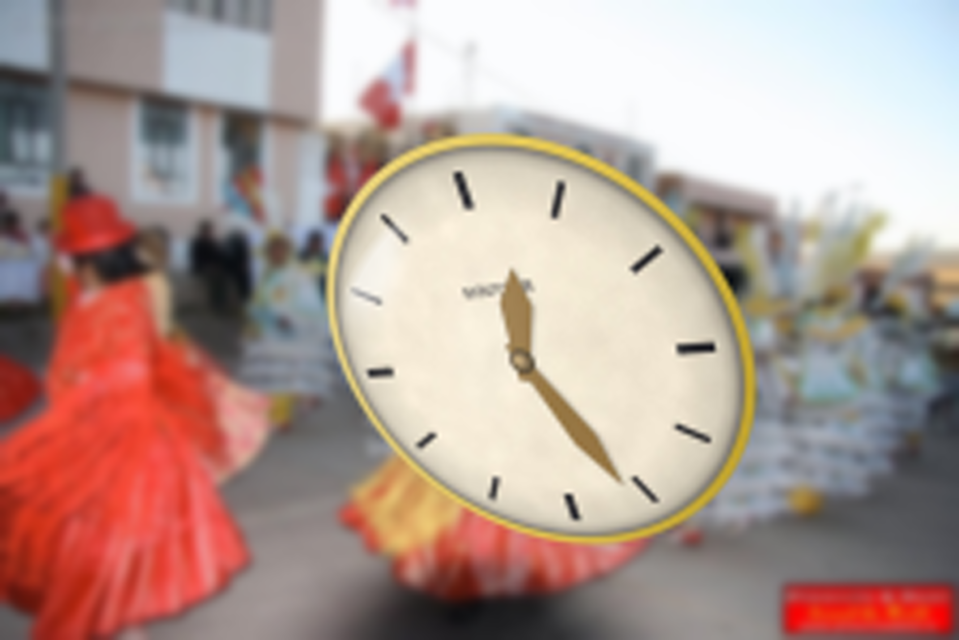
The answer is **12:26**
